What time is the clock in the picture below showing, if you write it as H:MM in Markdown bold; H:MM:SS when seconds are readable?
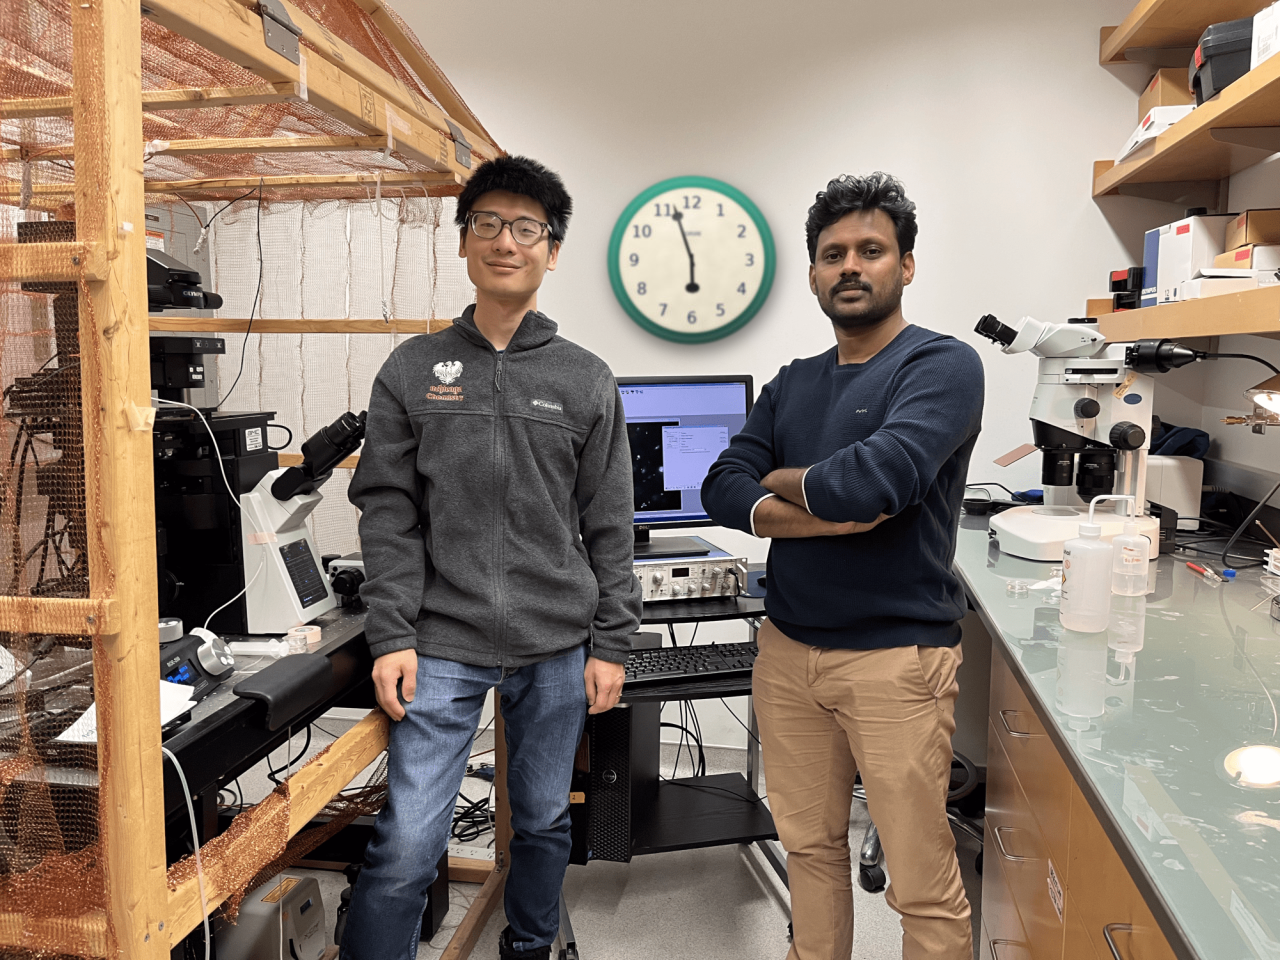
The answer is **5:57**
